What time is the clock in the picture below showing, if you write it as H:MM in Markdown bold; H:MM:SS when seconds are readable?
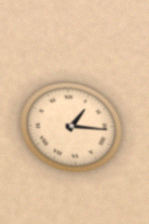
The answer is **1:16**
